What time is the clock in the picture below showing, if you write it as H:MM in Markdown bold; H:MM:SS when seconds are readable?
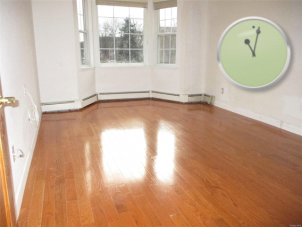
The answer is **11:02**
